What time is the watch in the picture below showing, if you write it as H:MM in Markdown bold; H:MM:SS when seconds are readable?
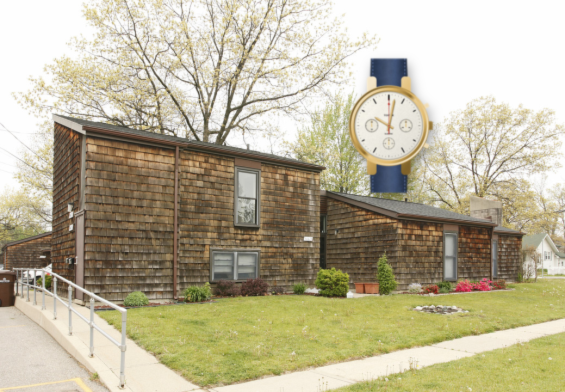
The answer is **10:02**
